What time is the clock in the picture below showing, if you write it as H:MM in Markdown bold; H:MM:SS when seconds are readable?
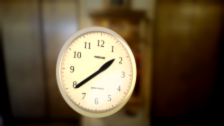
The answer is **1:39**
